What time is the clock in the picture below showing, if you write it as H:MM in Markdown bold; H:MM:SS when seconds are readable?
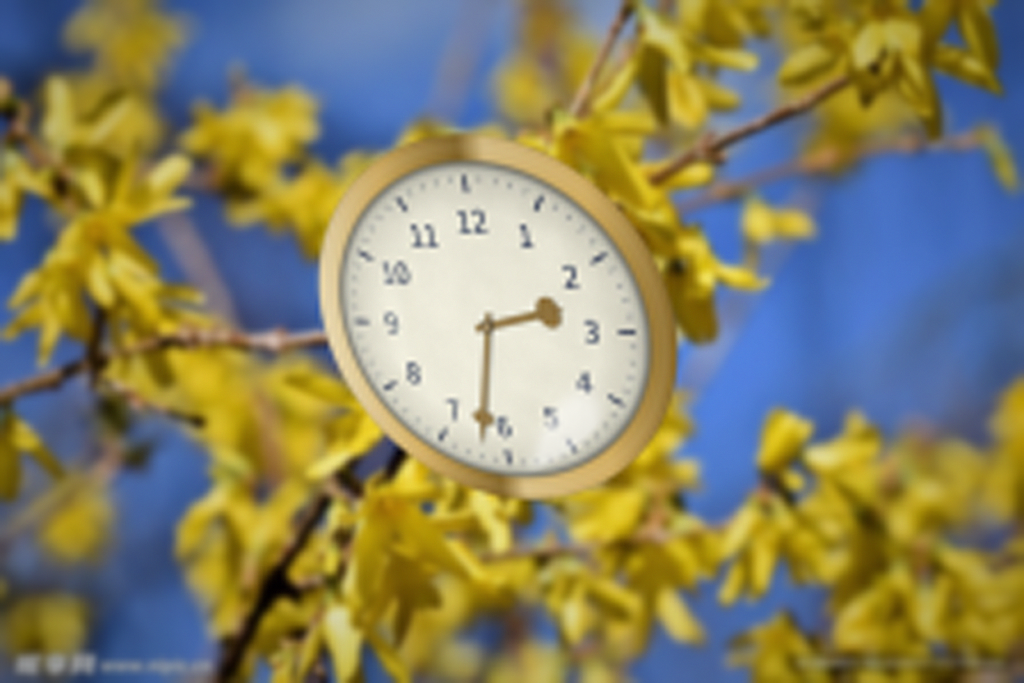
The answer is **2:32**
